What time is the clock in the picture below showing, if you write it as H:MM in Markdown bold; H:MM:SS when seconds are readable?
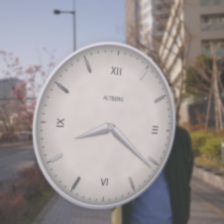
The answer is **8:21**
